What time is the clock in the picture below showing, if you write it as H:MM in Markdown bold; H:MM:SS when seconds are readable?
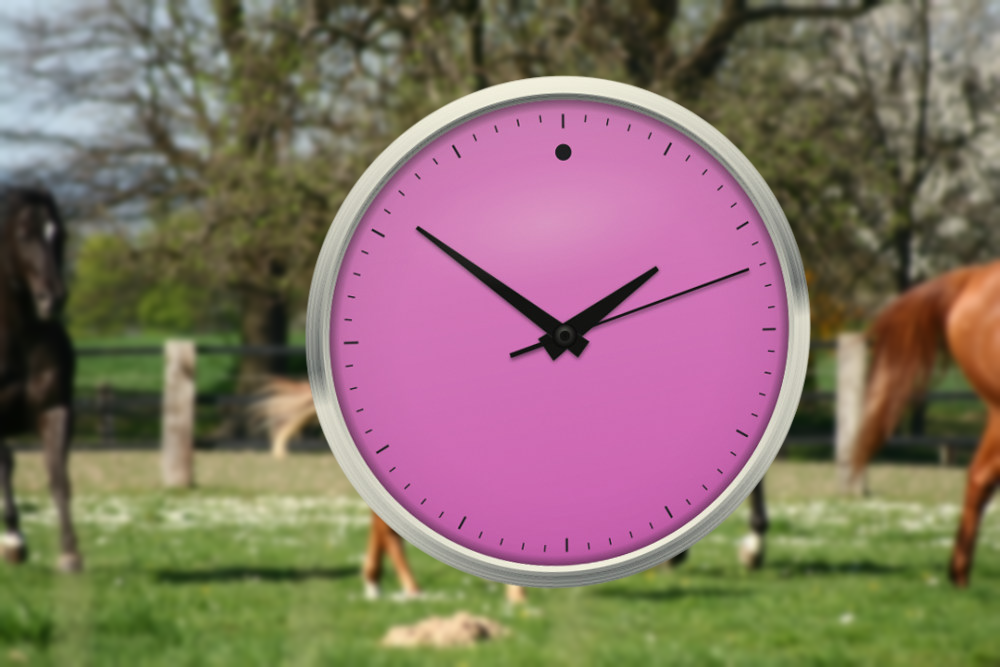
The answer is **1:51:12**
